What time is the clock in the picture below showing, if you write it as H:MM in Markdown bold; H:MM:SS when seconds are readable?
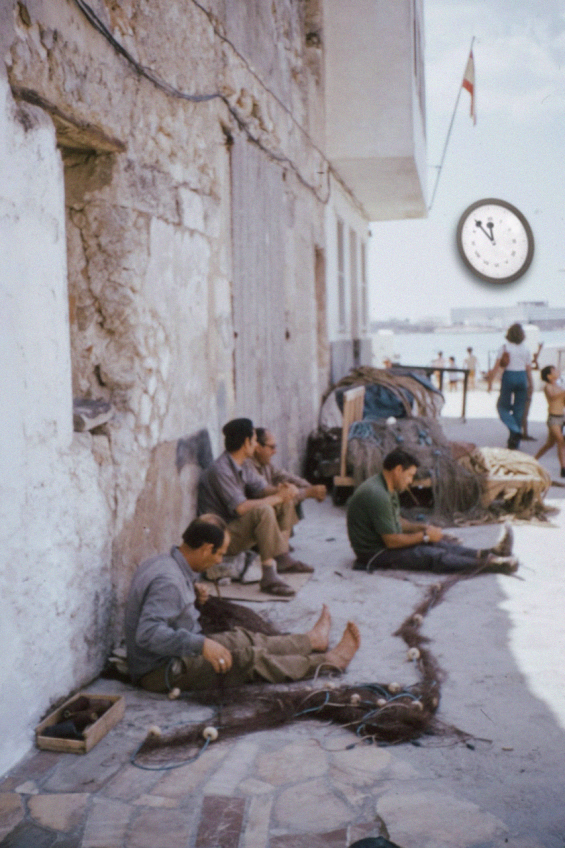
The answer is **11:54**
